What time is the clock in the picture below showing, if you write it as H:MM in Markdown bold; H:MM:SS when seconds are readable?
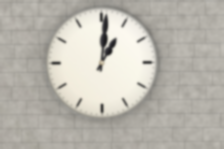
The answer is **1:01**
